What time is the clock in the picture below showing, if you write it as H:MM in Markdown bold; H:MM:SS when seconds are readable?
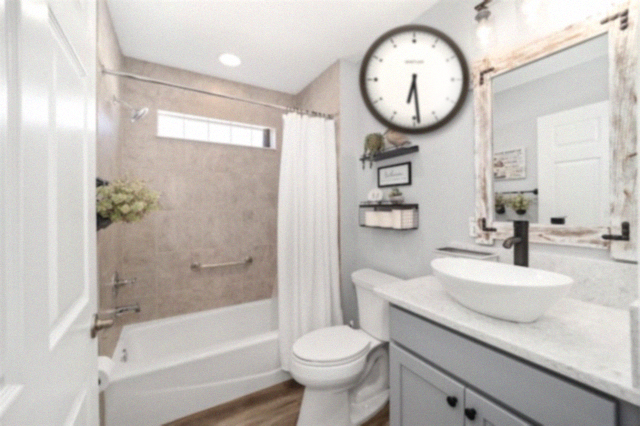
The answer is **6:29**
